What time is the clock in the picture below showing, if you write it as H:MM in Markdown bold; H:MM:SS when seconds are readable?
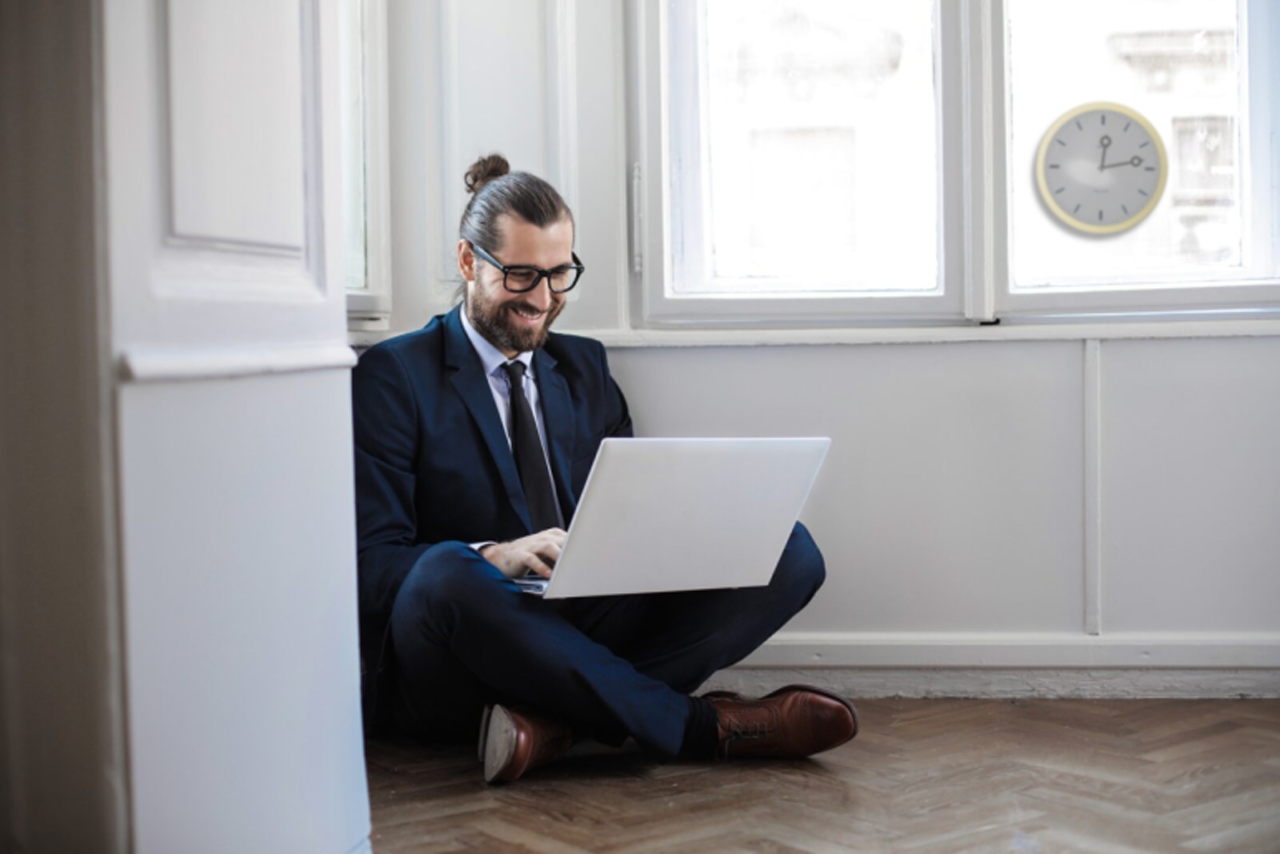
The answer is **12:13**
